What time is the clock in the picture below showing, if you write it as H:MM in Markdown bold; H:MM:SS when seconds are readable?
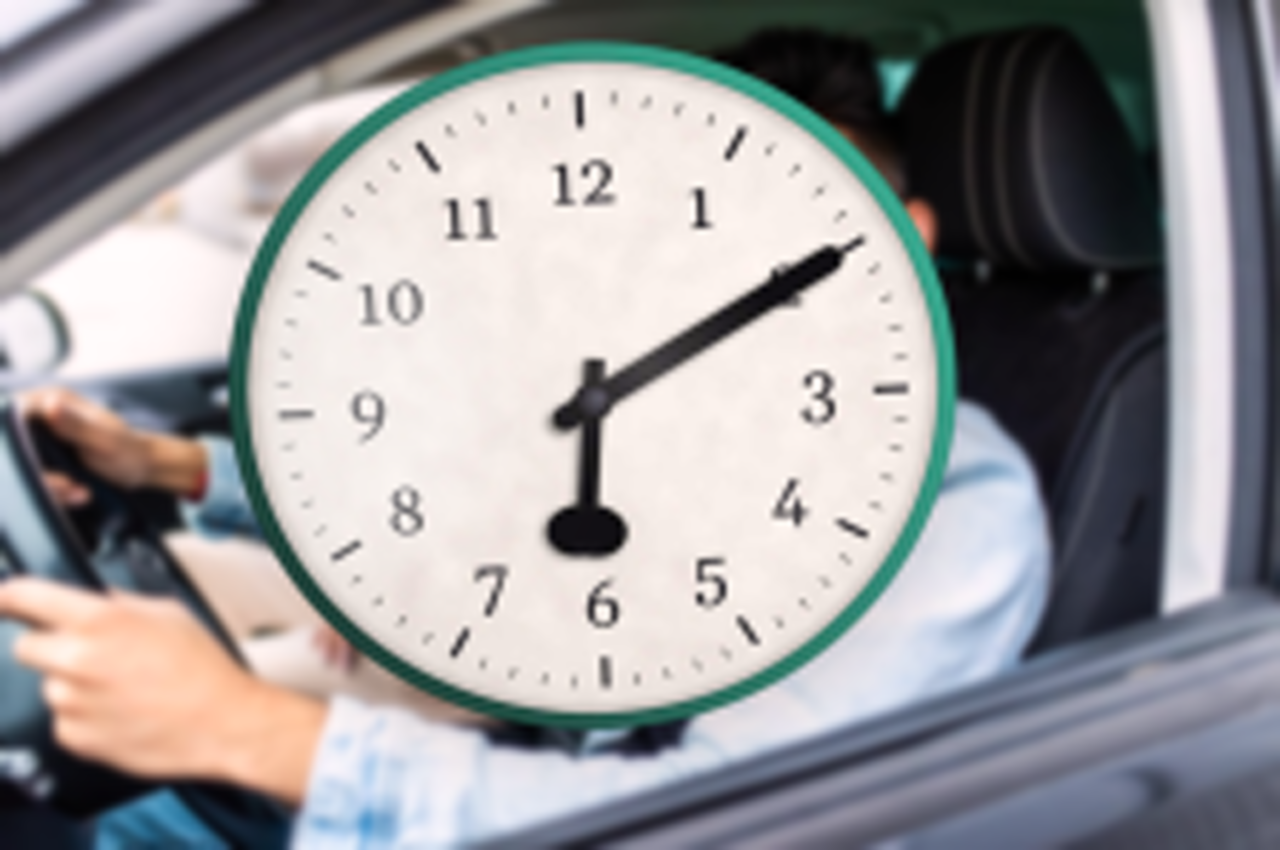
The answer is **6:10**
